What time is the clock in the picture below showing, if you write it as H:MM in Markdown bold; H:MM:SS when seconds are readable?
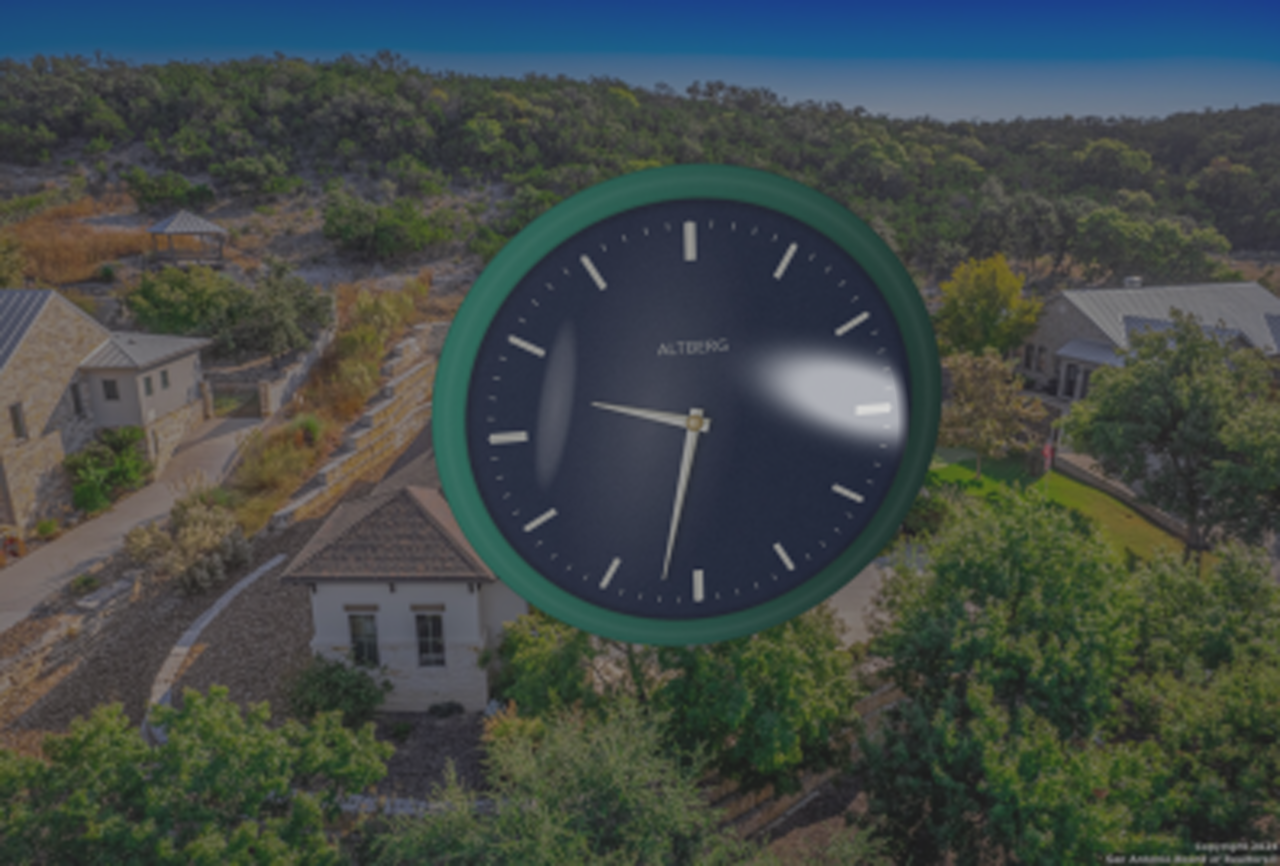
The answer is **9:32**
